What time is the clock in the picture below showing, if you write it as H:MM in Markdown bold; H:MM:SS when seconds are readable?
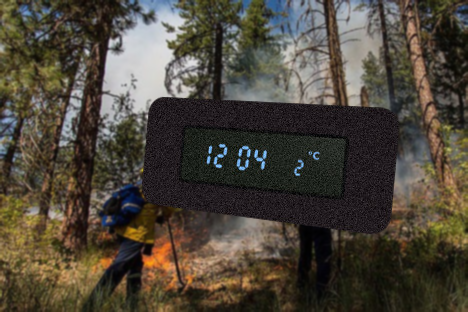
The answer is **12:04**
